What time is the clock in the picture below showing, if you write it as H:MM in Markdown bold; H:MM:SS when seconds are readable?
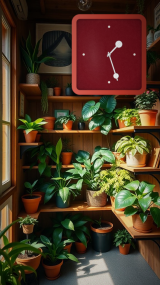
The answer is **1:27**
